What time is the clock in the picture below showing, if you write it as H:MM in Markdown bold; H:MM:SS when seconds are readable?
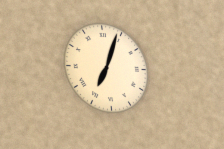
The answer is **7:04**
